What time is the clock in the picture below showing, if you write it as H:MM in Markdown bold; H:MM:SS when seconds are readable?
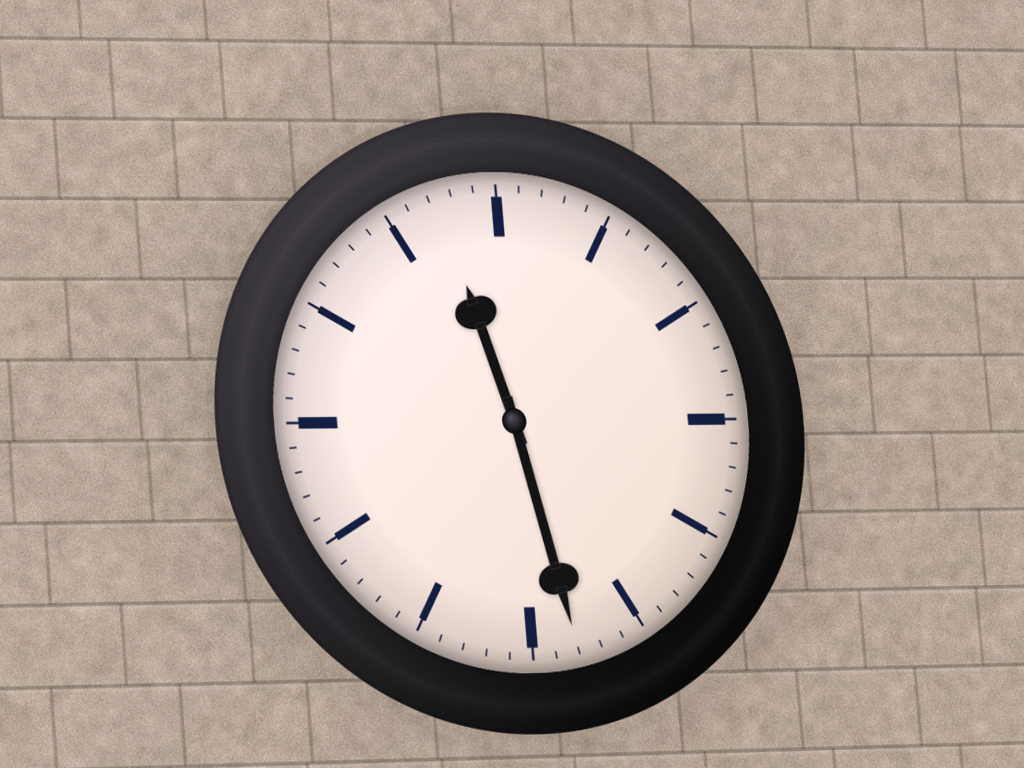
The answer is **11:28**
